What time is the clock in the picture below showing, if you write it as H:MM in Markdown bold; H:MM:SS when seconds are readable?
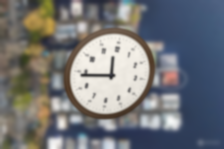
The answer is **11:44**
